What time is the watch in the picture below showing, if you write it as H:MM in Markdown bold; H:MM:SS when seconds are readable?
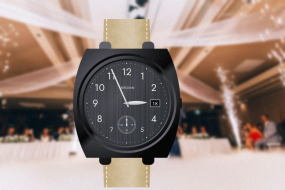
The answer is **2:56**
